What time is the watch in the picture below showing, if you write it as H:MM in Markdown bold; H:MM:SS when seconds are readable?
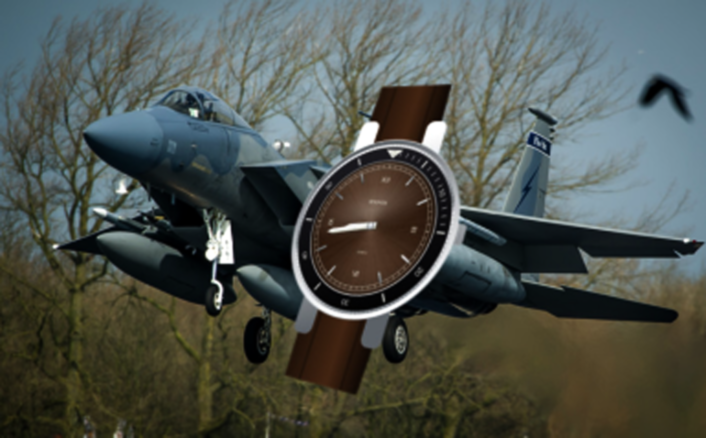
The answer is **8:43**
